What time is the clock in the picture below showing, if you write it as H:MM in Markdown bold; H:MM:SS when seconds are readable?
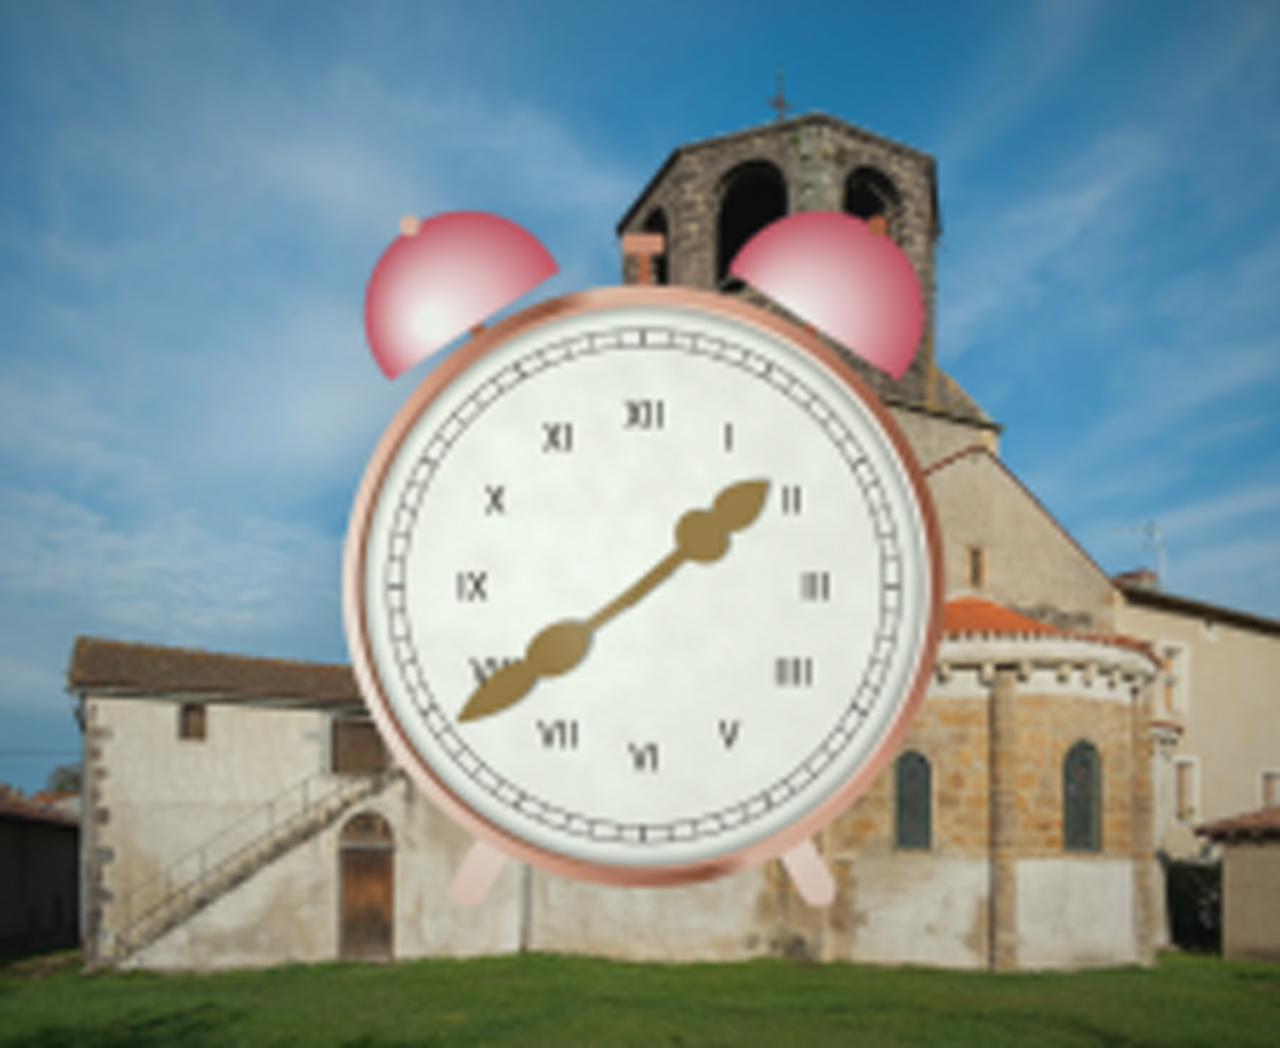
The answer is **1:39**
